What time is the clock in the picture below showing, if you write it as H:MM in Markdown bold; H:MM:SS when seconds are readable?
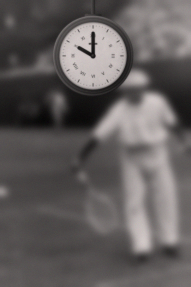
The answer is **10:00**
